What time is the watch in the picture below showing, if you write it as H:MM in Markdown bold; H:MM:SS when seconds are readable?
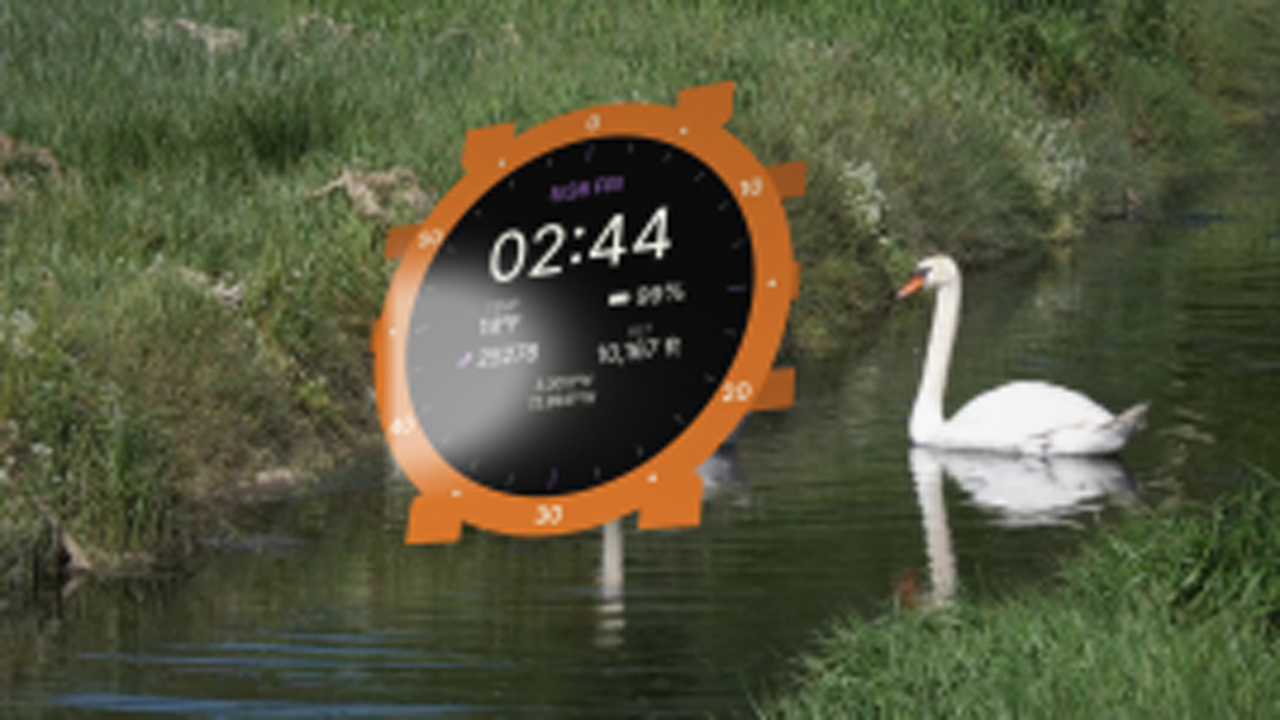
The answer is **2:44**
